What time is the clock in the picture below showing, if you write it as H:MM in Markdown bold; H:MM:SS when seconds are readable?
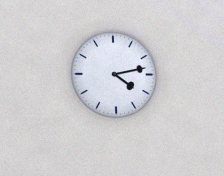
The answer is **4:13**
